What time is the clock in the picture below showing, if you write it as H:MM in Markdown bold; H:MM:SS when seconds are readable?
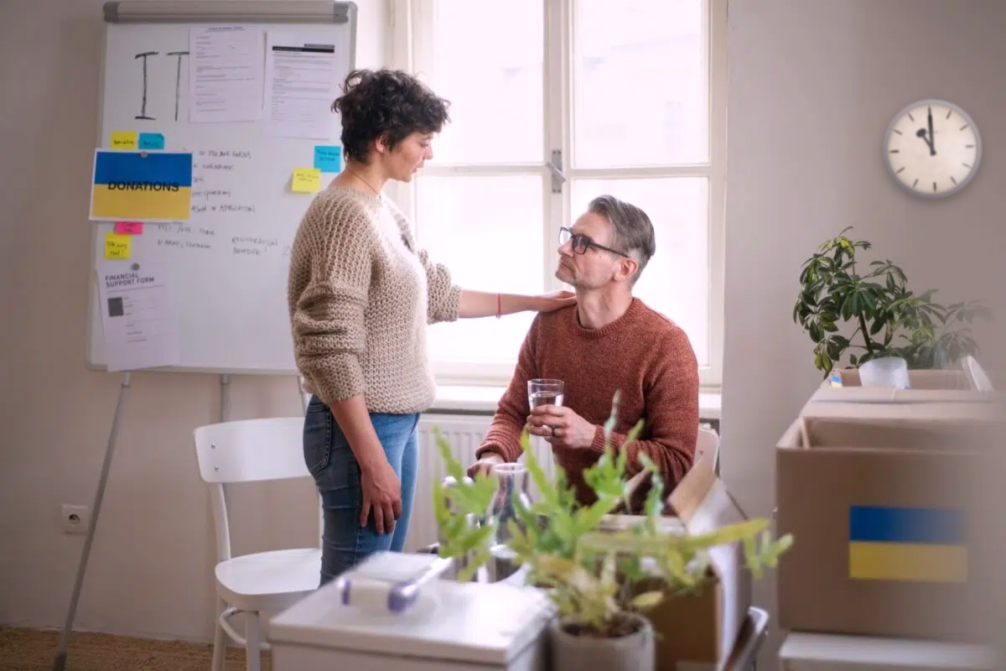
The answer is **11:00**
